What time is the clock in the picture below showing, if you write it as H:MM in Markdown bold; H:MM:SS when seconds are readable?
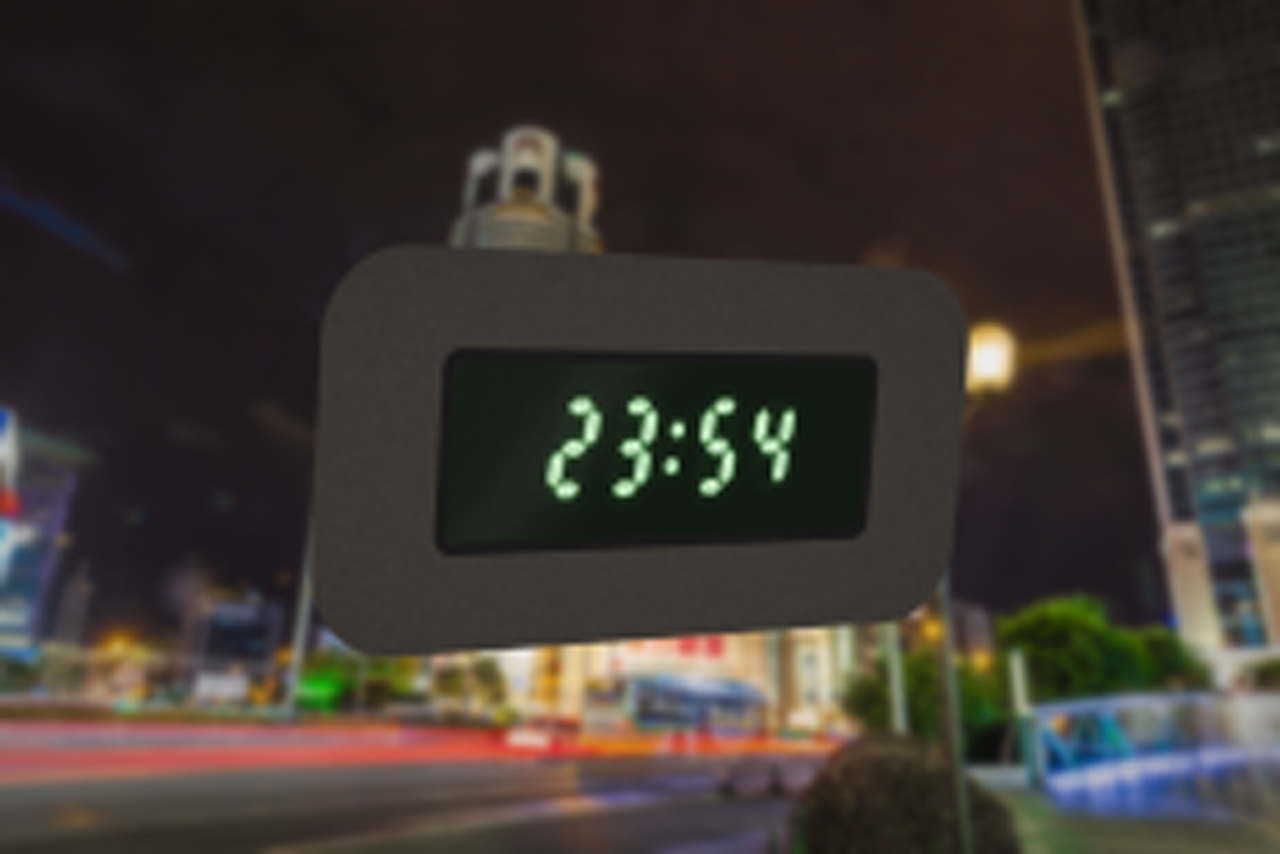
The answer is **23:54**
